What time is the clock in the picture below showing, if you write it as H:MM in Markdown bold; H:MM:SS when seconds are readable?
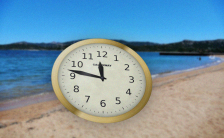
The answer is **11:47**
